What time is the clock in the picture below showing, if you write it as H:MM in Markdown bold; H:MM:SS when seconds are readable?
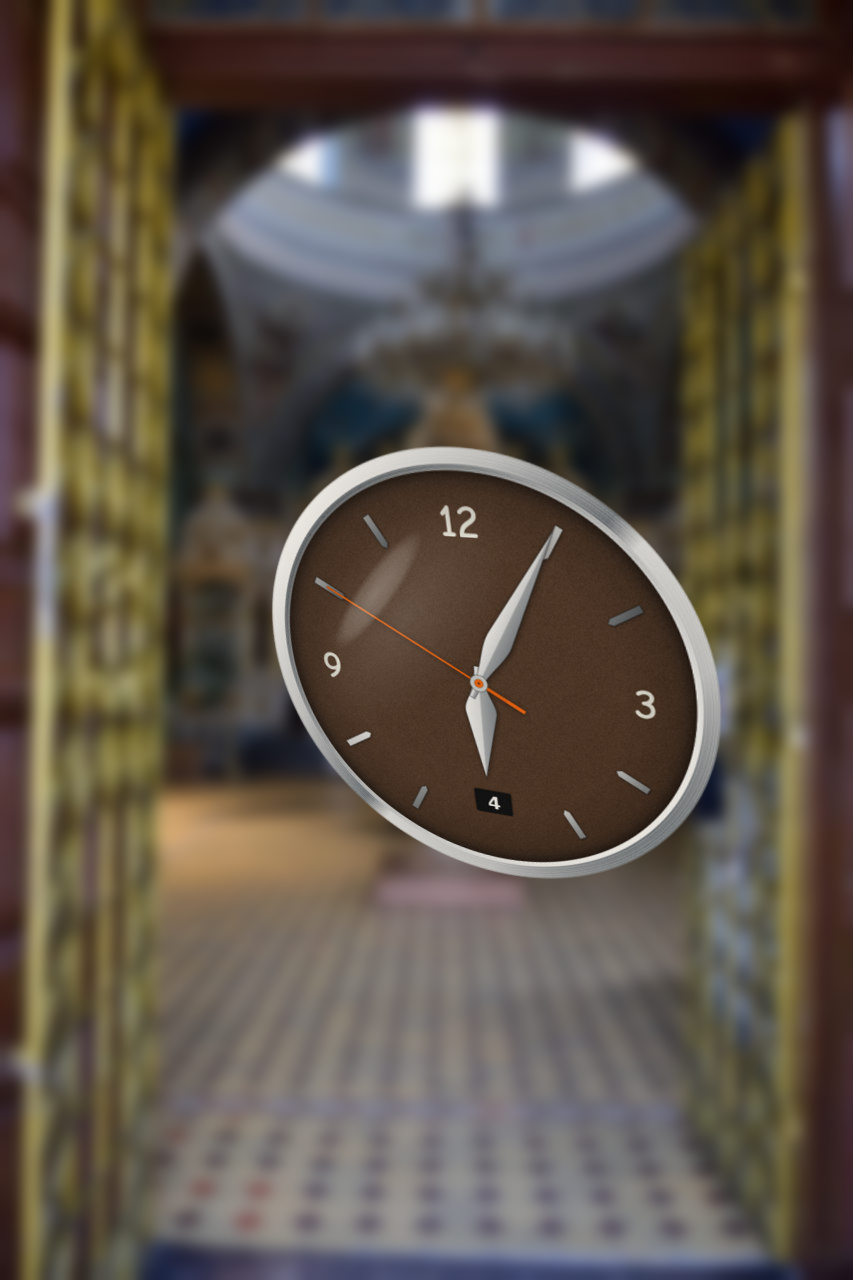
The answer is **6:04:50**
